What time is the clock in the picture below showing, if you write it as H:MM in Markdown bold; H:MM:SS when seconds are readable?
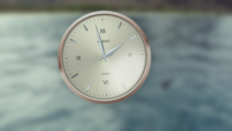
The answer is **1:58**
